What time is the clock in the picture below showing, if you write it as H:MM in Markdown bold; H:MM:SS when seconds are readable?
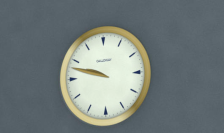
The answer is **9:48**
